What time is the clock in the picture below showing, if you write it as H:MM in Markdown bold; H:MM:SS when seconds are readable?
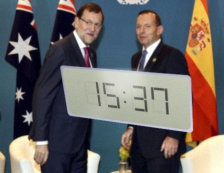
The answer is **15:37**
